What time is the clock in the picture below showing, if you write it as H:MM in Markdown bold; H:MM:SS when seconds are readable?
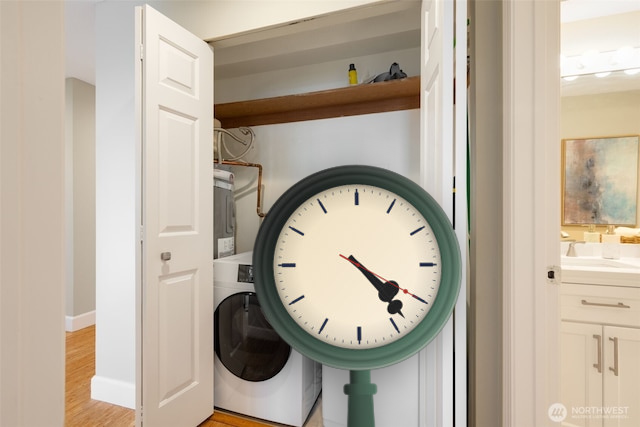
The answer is **4:23:20**
